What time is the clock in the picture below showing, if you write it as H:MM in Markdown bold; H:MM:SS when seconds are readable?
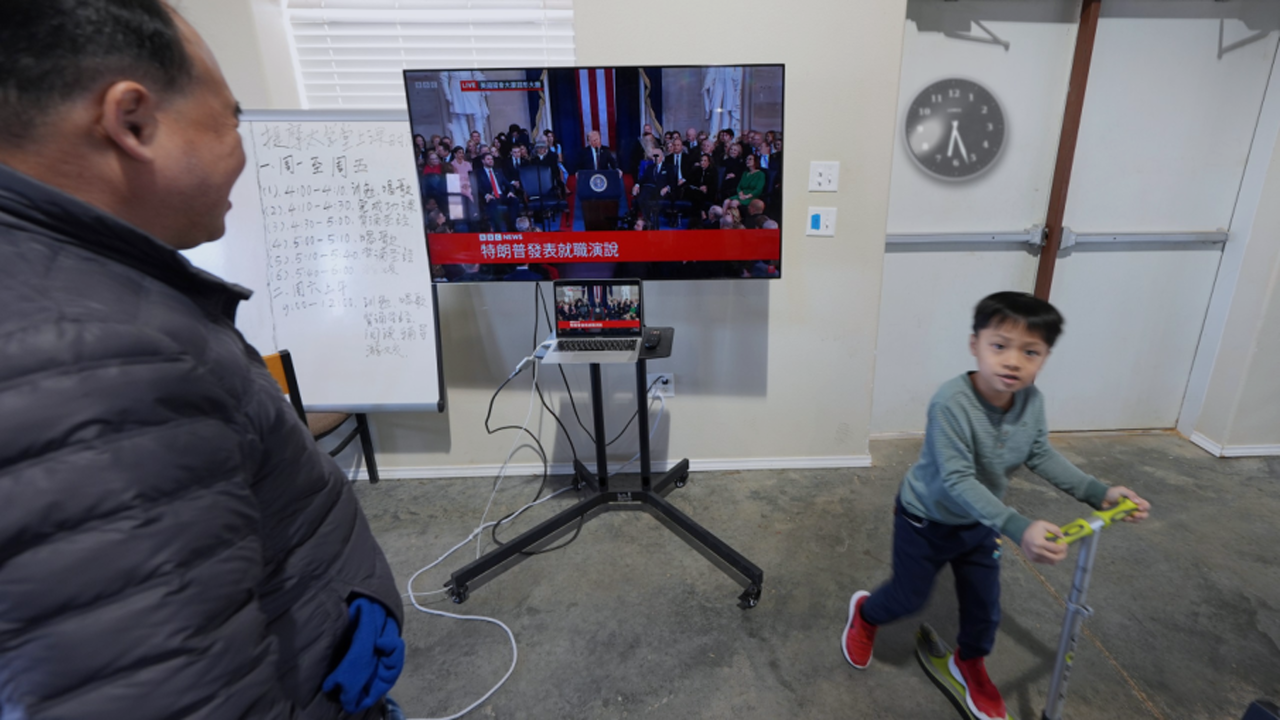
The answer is **6:27**
